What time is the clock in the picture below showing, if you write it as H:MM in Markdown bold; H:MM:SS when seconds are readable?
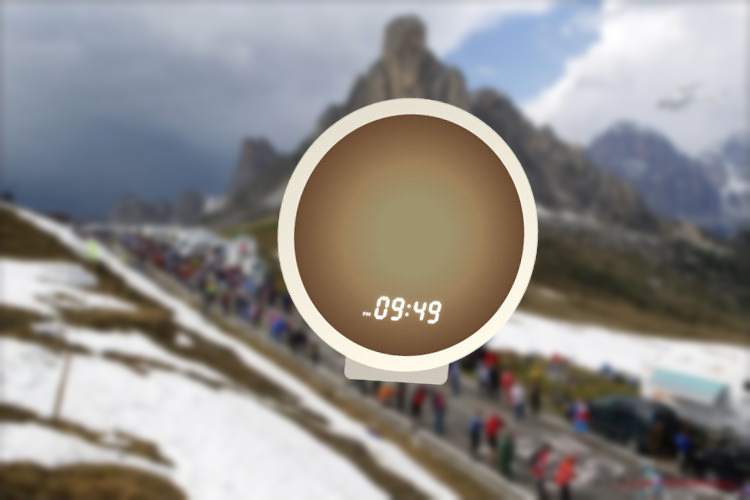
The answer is **9:49**
